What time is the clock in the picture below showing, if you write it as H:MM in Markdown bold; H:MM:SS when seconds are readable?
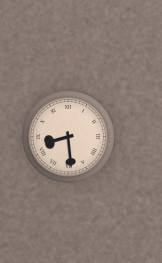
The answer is **8:29**
